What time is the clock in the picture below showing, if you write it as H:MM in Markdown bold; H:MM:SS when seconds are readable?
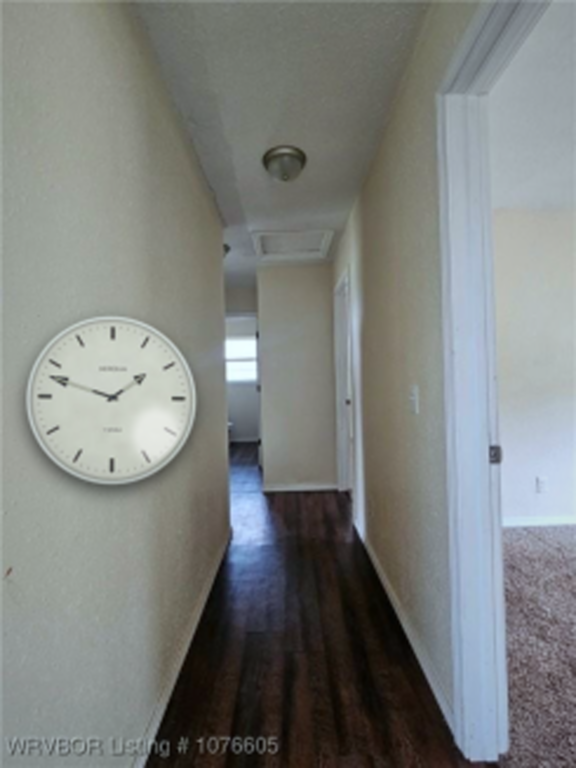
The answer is **1:48**
